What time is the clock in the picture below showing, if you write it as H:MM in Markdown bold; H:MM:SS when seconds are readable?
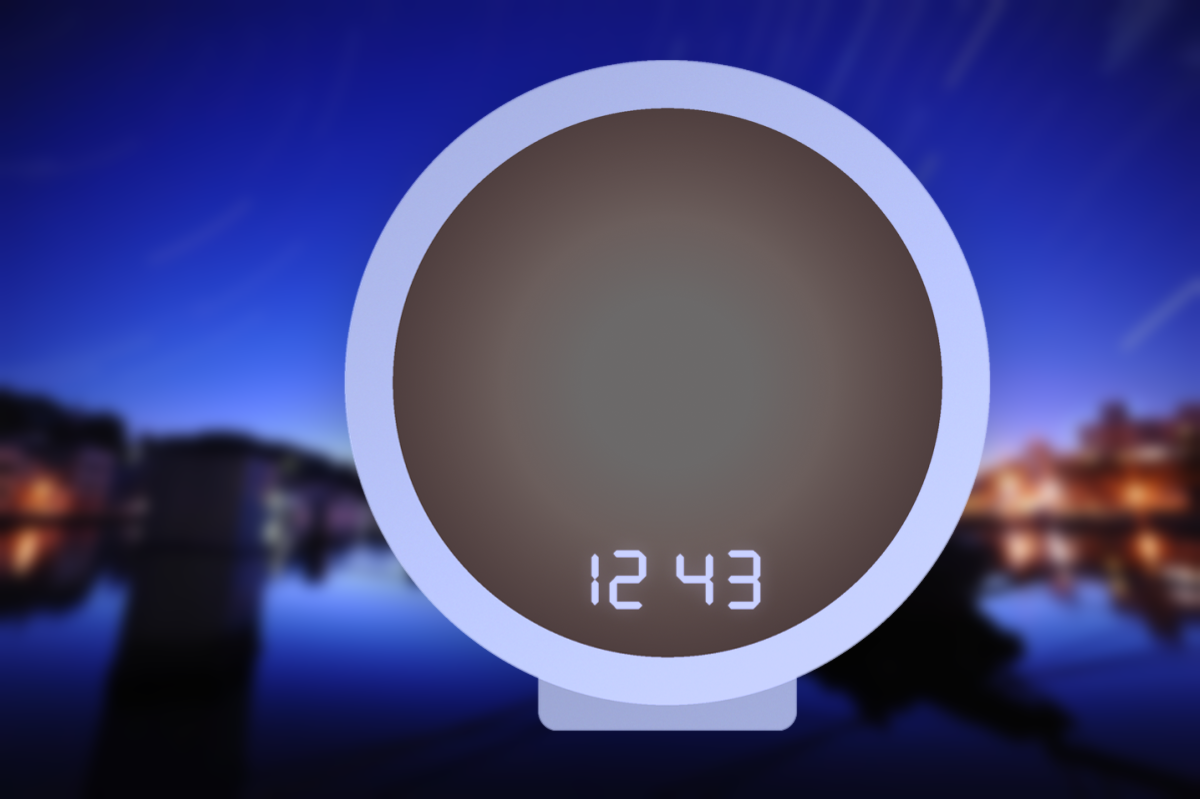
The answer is **12:43**
